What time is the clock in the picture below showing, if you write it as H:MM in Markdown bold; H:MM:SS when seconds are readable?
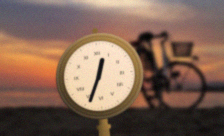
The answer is **12:34**
